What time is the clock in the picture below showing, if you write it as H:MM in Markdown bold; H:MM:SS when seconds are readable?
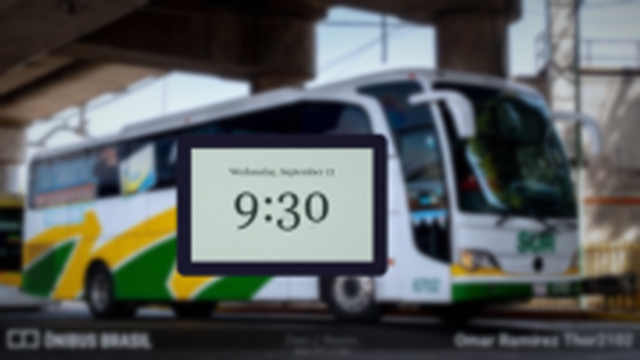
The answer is **9:30**
